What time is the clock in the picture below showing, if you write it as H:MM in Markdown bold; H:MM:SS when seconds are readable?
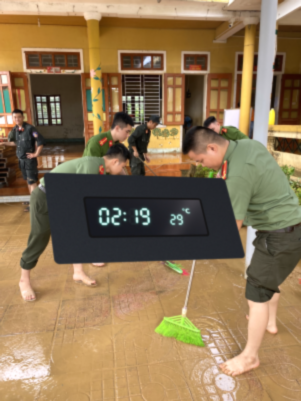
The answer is **2:19**
